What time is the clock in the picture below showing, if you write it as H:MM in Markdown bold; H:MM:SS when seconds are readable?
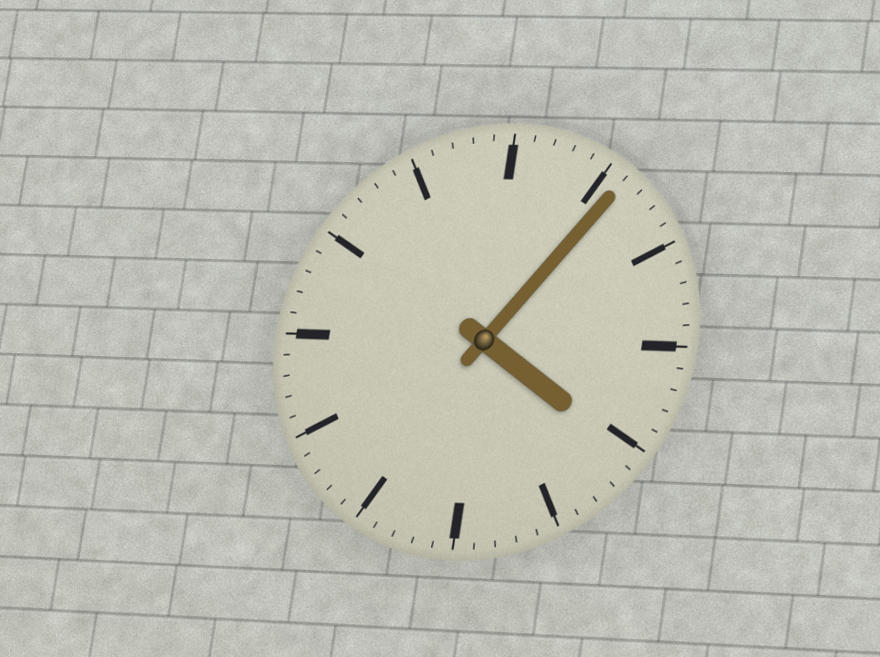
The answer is **4:06**
